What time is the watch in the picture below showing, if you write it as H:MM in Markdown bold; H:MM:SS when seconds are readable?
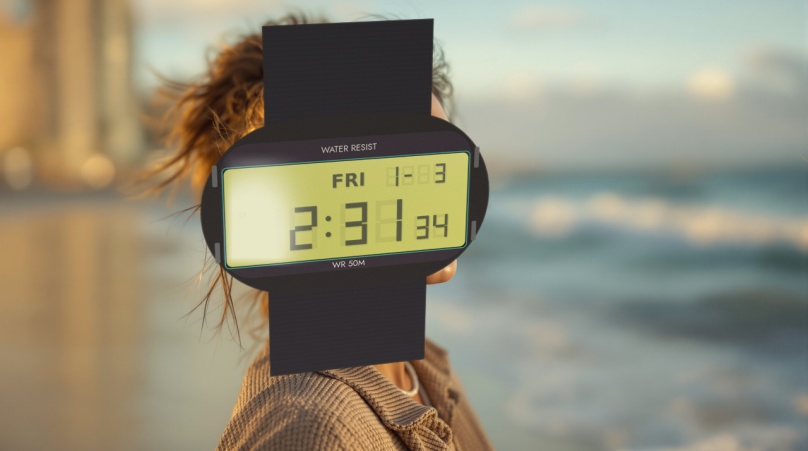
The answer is **2:31:34**
